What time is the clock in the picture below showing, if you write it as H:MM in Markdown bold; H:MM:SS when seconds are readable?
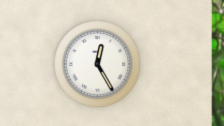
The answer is **12:25**
